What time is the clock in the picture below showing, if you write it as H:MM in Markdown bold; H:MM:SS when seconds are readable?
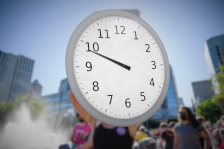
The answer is **9:49**
